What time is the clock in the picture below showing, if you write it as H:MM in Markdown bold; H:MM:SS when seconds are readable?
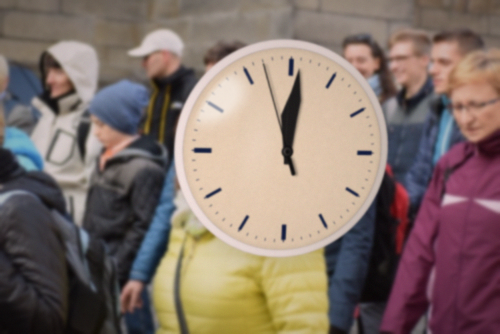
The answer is **12:00:57**
